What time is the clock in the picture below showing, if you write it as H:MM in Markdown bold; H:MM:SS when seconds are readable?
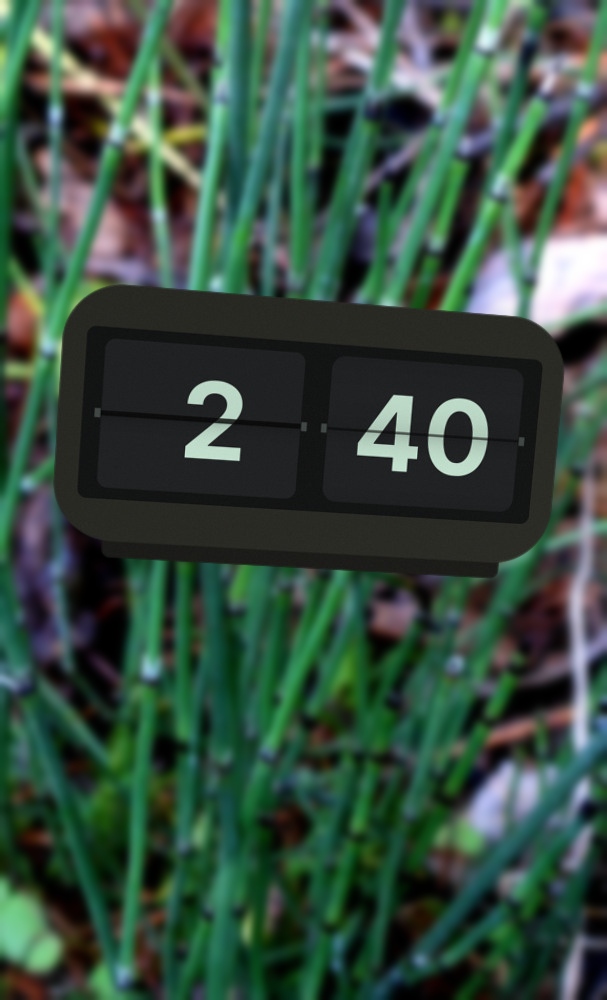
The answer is **2:40**
